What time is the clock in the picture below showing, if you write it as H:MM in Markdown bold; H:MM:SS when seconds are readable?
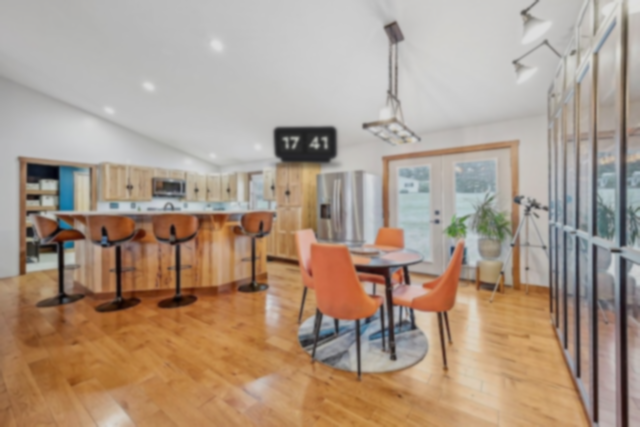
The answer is **17:41**
